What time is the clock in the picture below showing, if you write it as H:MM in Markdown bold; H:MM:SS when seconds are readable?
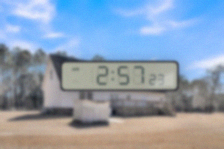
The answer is **2:57**
